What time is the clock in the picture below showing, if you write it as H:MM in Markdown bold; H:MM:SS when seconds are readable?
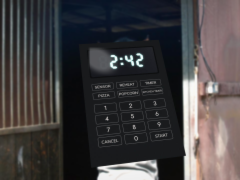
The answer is **2:42**
